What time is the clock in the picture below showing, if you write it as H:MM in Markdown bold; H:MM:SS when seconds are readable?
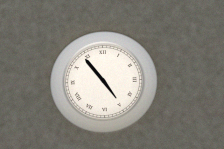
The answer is **4:54**
